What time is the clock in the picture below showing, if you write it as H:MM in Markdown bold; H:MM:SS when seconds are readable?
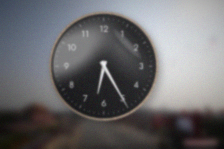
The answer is **6:25**
